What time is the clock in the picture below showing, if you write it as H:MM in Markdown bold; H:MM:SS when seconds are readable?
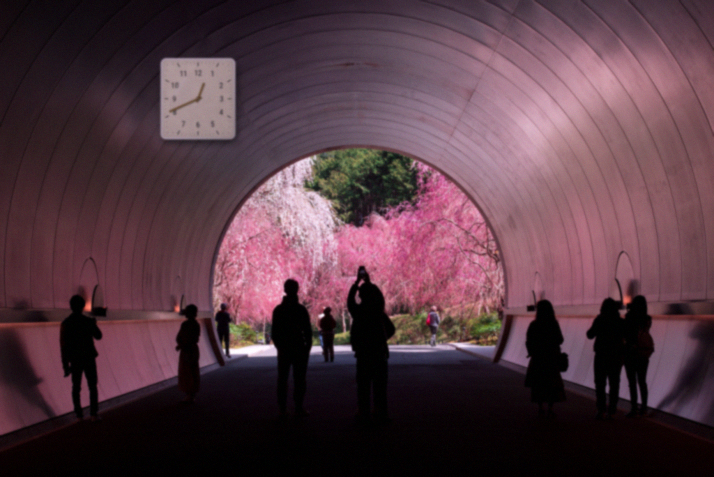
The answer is **12:41**
